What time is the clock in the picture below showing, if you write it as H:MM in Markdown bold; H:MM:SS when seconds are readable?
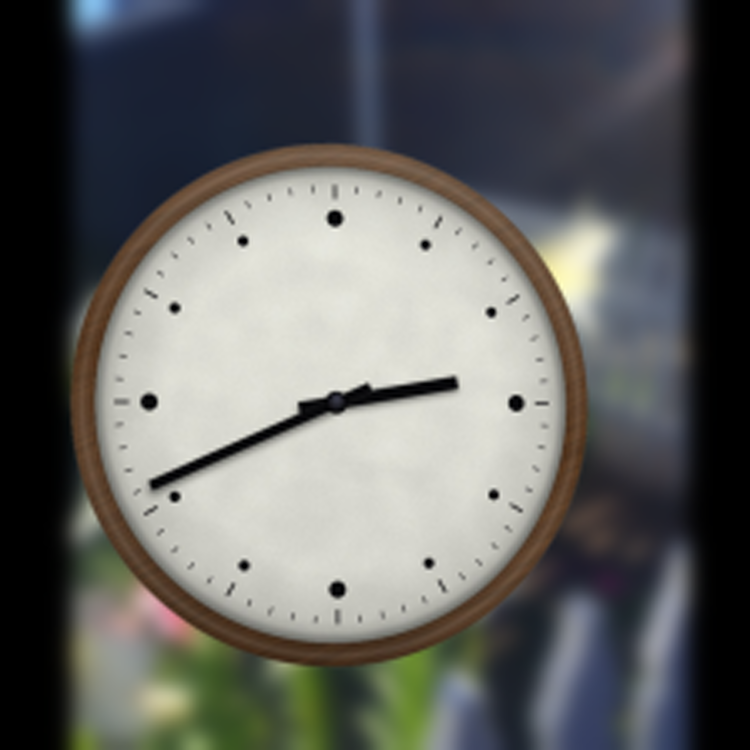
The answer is **2:41**
